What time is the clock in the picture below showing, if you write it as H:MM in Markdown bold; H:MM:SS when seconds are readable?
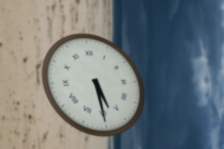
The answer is **5:30**
